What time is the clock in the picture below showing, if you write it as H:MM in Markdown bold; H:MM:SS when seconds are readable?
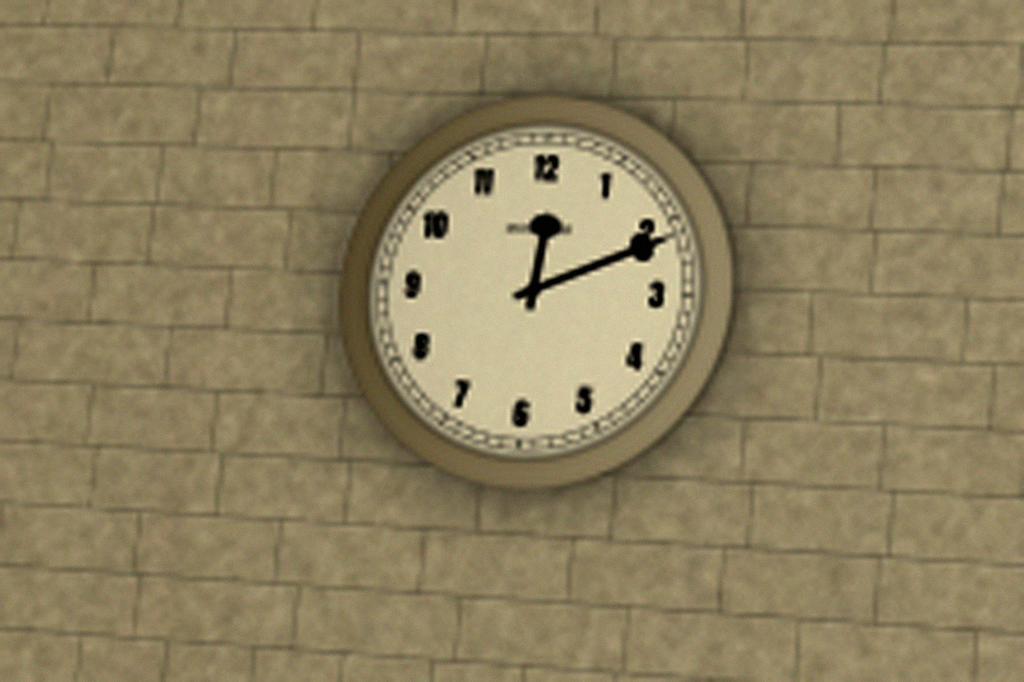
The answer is **12:11**
